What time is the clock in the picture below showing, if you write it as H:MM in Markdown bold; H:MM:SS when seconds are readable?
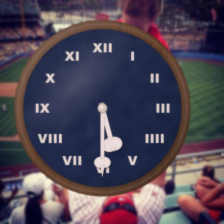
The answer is **5:30**
